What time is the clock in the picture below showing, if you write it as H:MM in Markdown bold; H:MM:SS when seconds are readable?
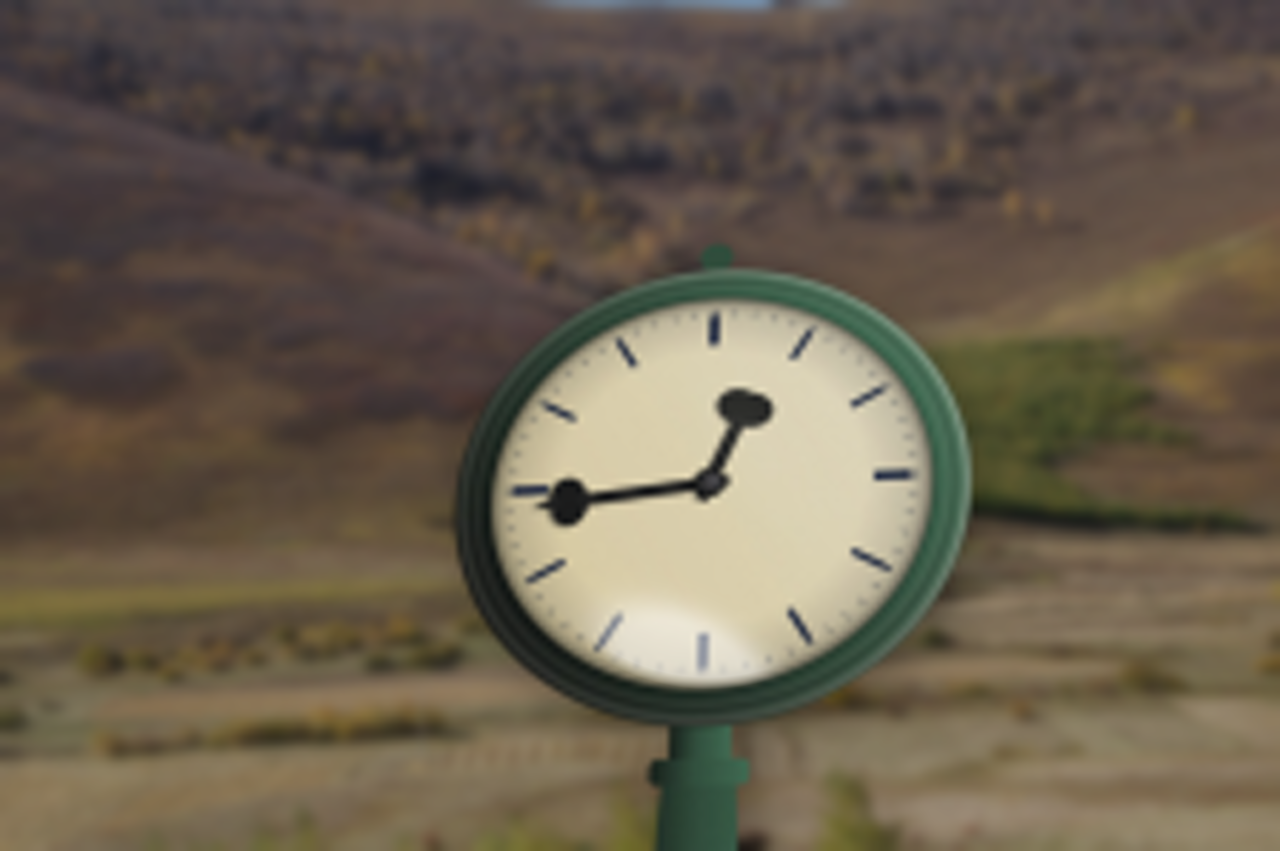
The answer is **12:44**
